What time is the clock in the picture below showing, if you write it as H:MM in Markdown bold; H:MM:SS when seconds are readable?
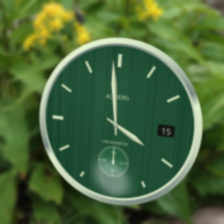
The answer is **3:59**
